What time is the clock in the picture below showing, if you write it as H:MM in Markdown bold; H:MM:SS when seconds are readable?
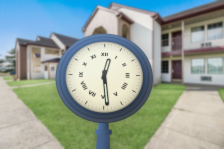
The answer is **12:29**
